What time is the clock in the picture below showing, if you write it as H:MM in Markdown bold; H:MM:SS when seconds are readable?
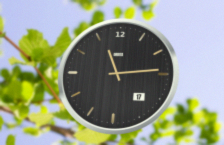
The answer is **11:14**
